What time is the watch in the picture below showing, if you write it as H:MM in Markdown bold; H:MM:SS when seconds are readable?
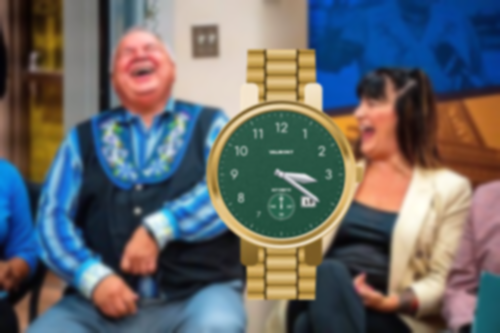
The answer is **3:21**
